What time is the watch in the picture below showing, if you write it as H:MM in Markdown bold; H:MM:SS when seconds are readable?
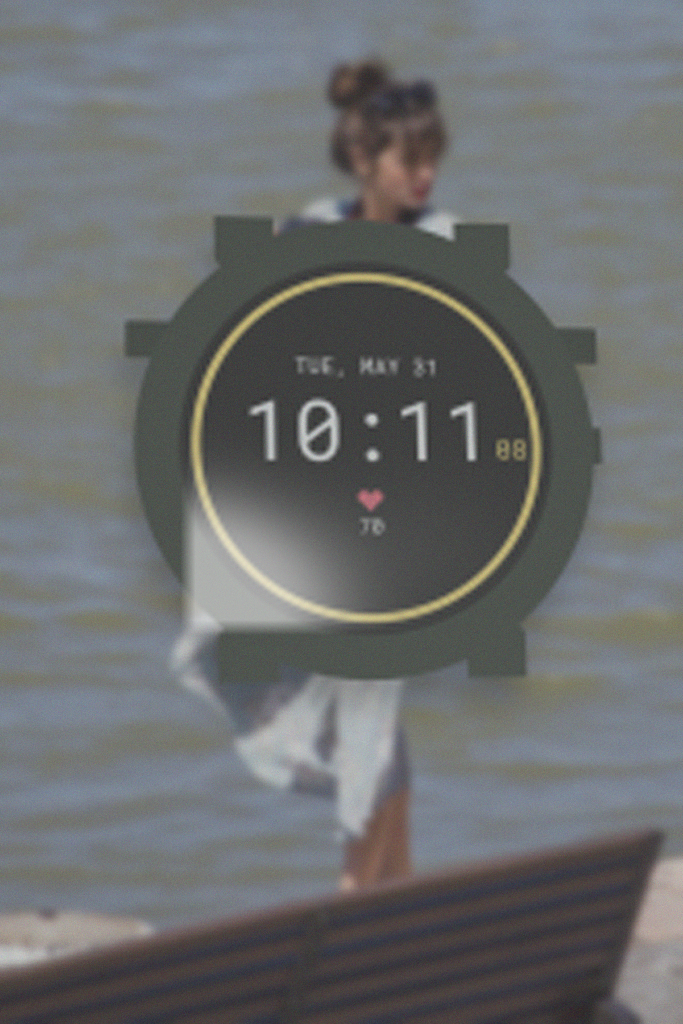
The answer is **10:11**
